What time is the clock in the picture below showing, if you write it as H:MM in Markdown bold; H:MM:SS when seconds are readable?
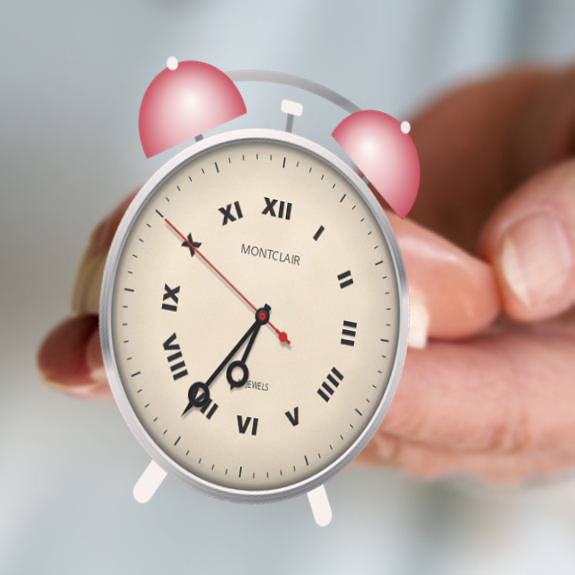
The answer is **6:35:50**
